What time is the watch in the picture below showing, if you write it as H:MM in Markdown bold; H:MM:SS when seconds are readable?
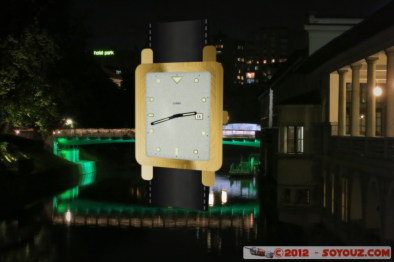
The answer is **2:42**
